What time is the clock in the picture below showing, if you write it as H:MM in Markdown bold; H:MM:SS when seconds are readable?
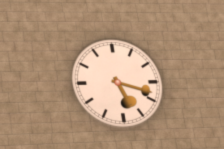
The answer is **5:18**
